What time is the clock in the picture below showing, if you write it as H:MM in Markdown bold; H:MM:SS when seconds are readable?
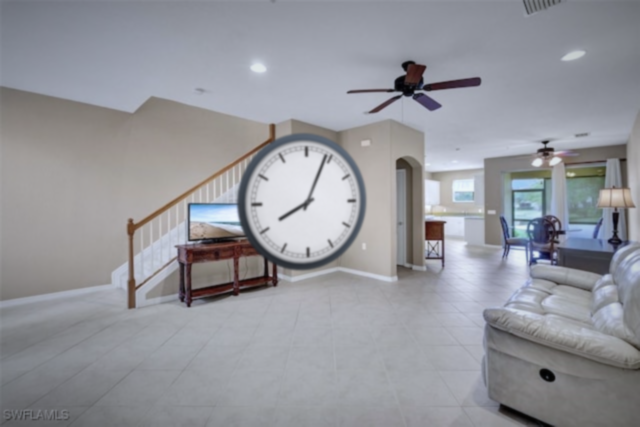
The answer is **8:04**
